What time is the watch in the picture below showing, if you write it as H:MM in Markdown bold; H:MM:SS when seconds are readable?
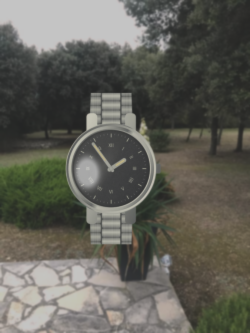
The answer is **1:54**
